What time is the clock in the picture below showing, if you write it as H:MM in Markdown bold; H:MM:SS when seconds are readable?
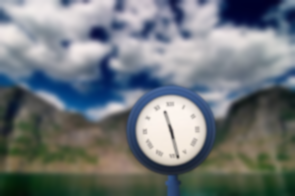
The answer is **11:28**
